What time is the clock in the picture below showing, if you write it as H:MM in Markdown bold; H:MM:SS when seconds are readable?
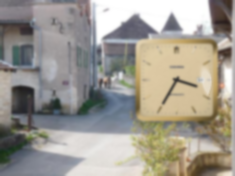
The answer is **3:35**
